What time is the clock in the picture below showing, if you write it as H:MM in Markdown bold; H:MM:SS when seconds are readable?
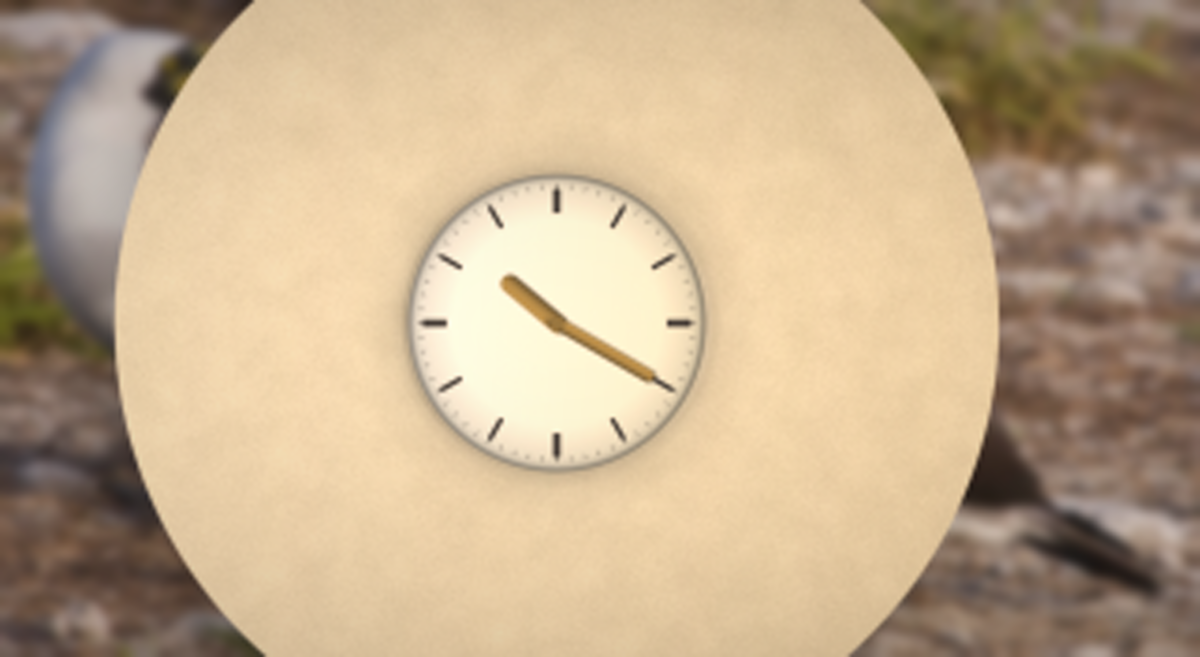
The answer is **10:20**
